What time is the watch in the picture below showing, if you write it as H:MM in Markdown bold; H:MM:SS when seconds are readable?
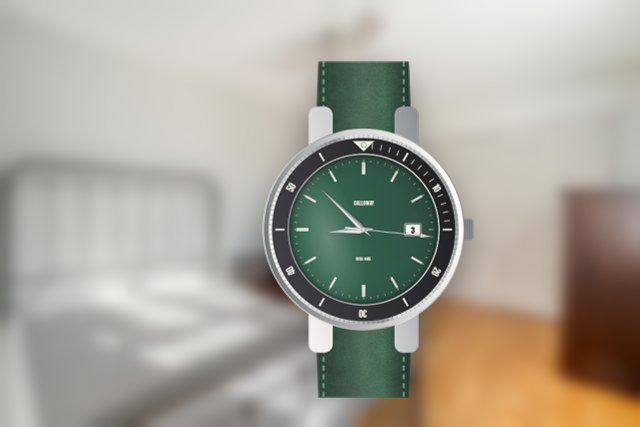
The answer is **8:52:16**
